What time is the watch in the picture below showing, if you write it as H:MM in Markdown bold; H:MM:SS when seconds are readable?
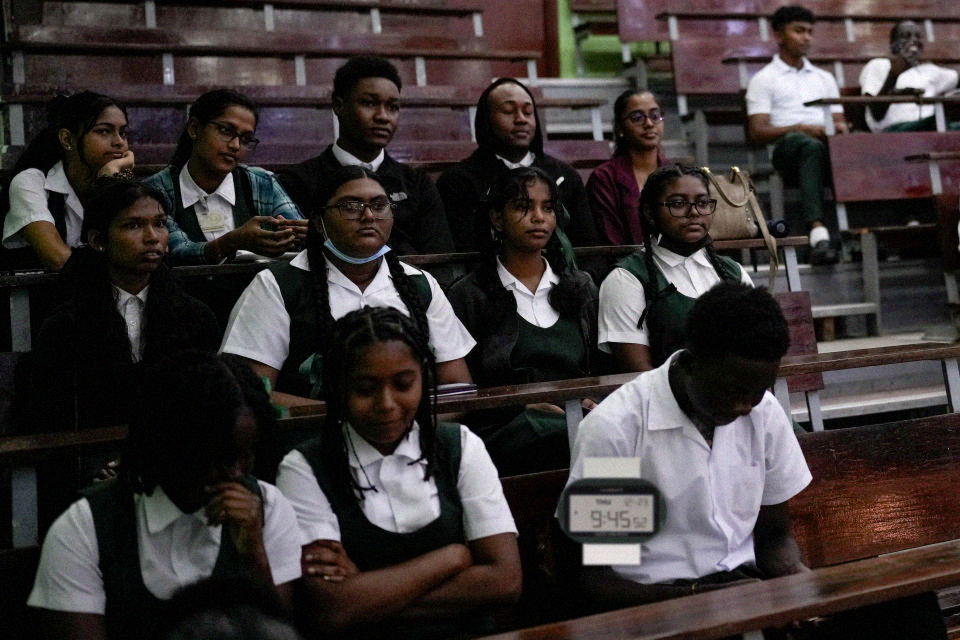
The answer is **9:45**
